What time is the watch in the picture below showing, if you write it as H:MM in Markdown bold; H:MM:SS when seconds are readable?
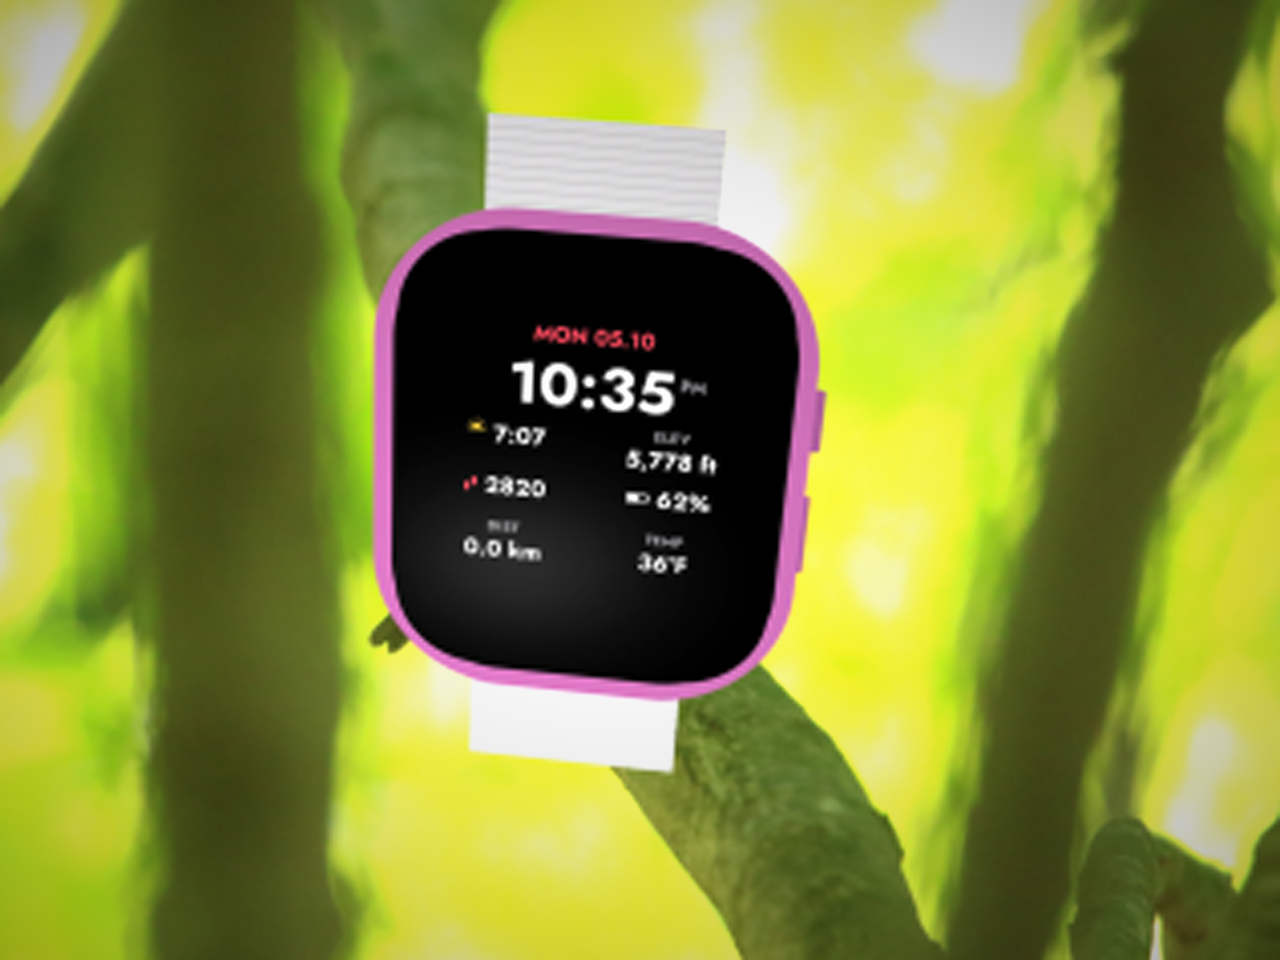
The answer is **10:35**
